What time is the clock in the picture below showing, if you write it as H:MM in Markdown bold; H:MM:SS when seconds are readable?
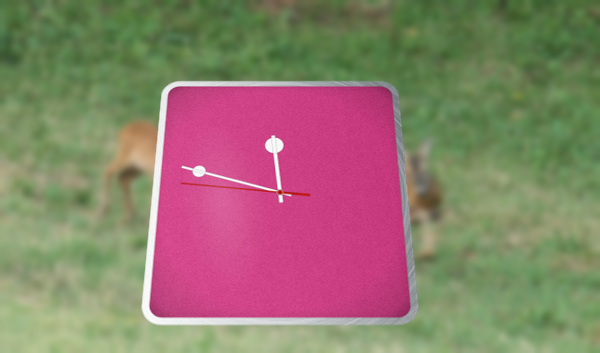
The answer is **11:47:46**
